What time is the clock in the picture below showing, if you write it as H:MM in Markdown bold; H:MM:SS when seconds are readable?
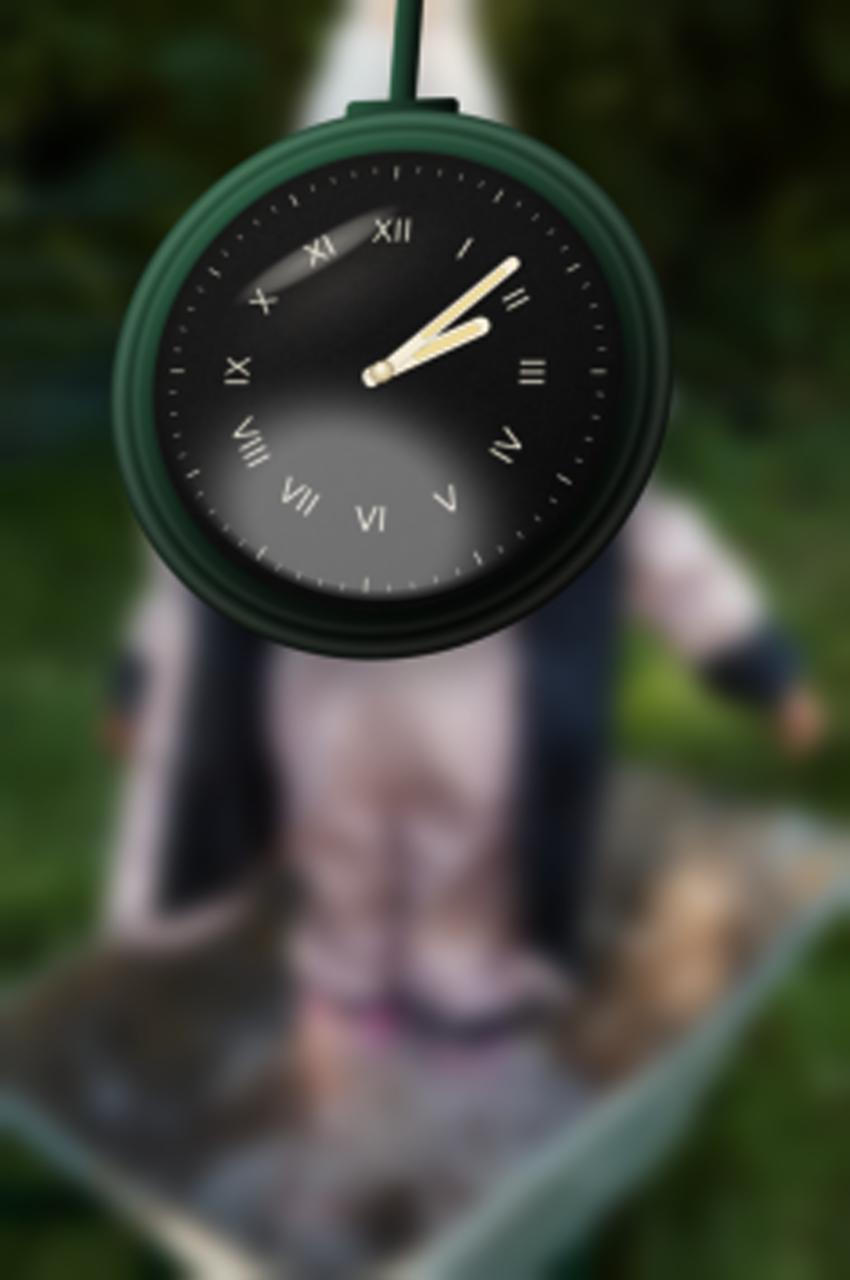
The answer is **2:08**
